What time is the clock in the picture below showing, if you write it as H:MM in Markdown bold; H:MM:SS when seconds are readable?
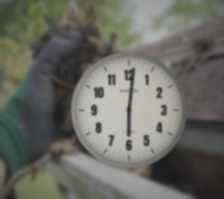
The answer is **6:01**
